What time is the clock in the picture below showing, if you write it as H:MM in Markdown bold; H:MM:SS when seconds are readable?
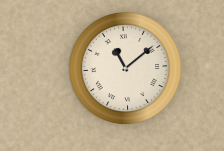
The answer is **11:09**
